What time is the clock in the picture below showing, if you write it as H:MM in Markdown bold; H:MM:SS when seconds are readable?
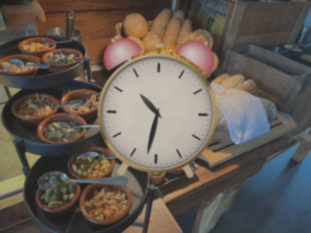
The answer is **10:32**
